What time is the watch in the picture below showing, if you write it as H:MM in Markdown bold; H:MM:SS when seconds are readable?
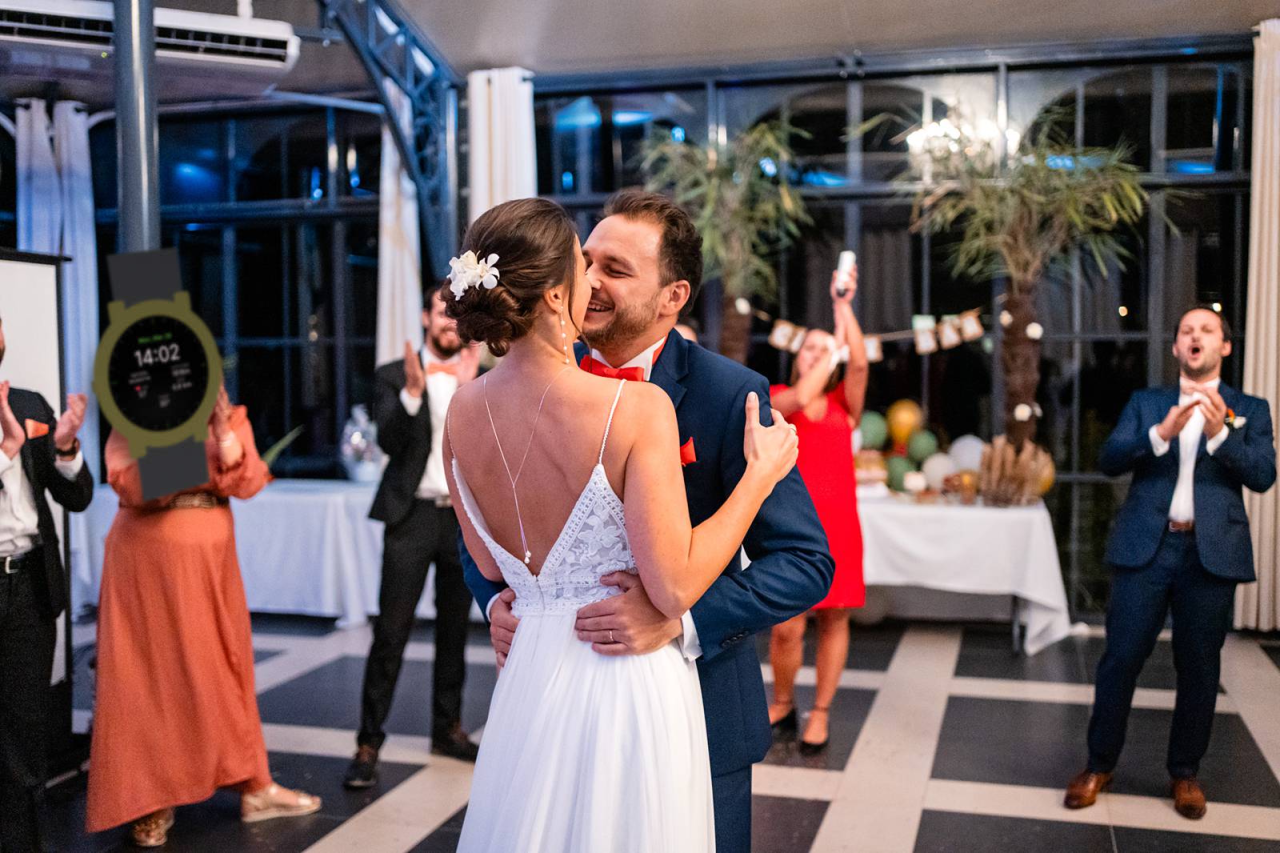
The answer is **14:02**
